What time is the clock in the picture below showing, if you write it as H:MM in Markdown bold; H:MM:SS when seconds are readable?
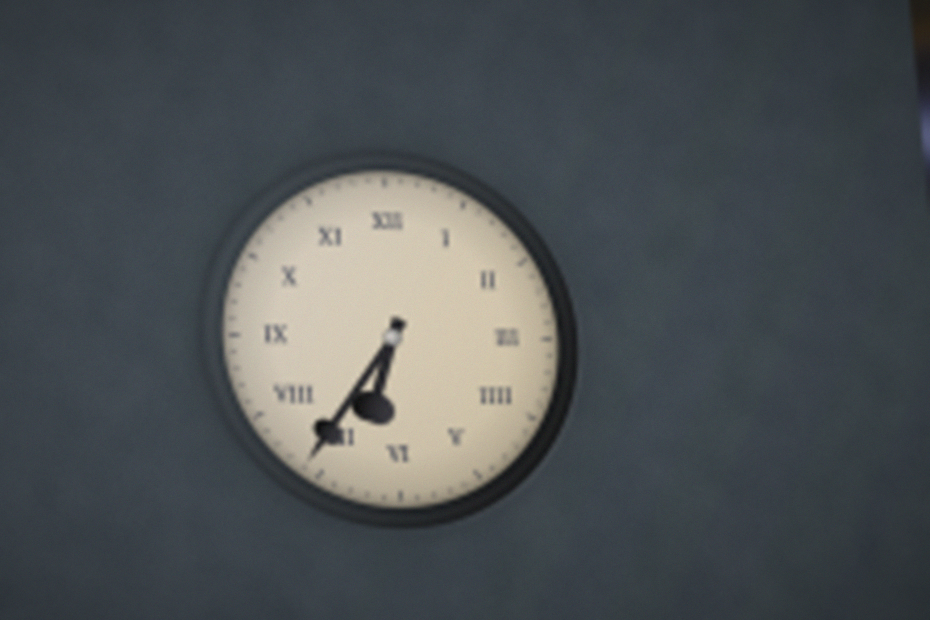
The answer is **6:36**
